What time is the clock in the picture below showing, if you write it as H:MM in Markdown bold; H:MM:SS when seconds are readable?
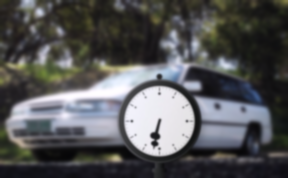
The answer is **6:32**
